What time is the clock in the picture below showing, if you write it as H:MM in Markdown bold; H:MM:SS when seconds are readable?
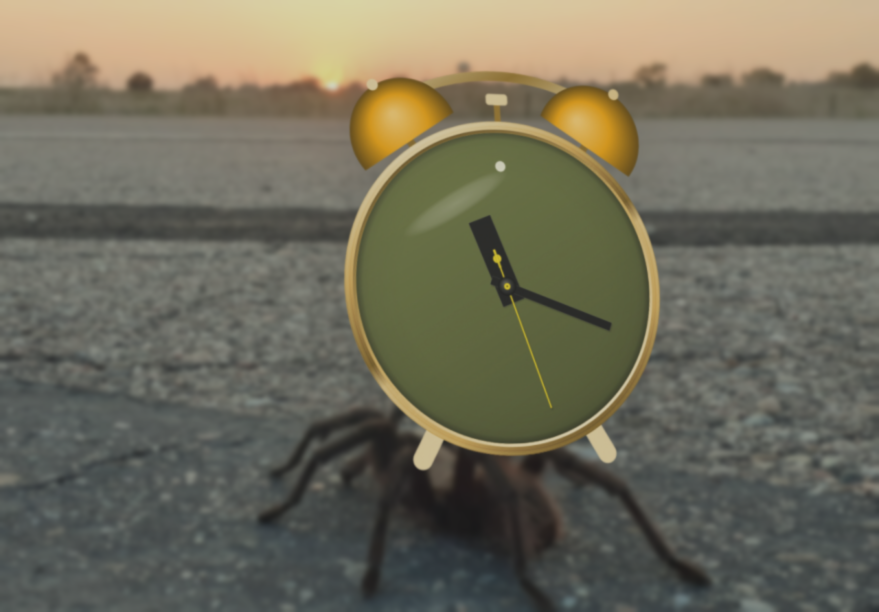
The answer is **11:18:27**
